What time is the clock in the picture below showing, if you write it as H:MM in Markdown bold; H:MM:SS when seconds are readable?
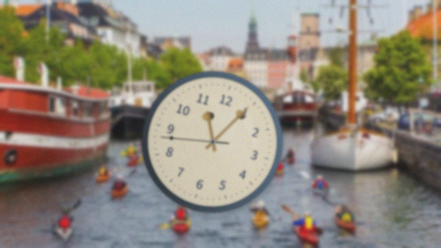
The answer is **11:04:43**
